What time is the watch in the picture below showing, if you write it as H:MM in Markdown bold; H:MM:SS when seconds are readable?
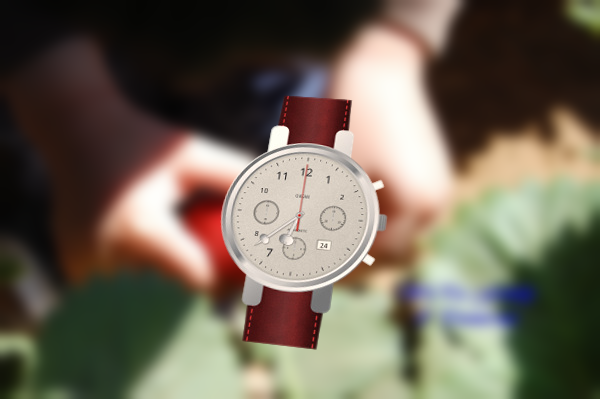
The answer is **6:38**
